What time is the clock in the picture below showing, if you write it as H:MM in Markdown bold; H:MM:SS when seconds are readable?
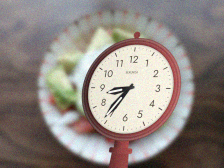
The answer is **8:36**
